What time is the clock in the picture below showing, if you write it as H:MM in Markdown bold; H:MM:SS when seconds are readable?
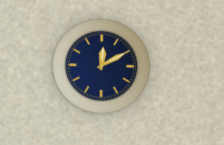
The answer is **12:10**
